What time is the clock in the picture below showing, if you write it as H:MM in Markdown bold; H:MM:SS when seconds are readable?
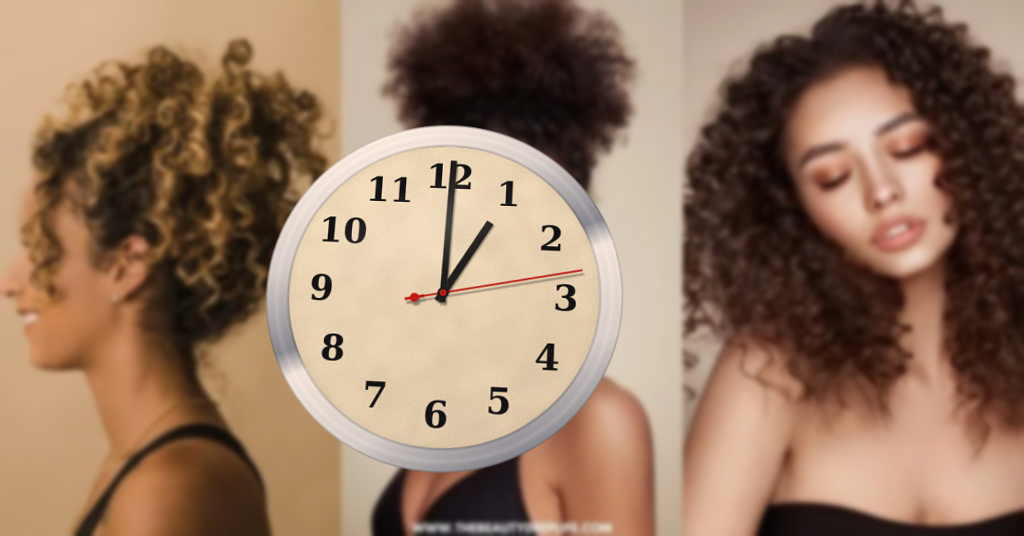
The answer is **1:00:13**
